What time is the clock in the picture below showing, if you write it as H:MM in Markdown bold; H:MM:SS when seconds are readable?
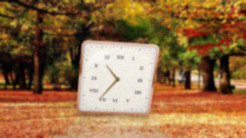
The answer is **10:36**
